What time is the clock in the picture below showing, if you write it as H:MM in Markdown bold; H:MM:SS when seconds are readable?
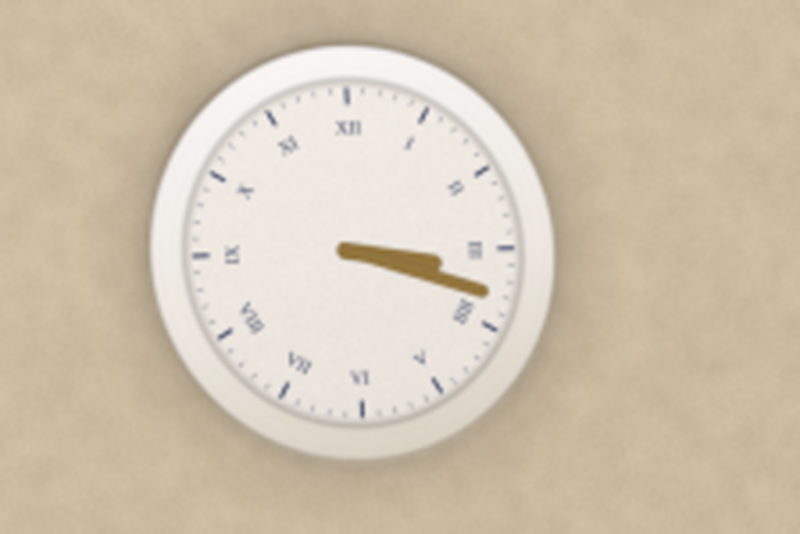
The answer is **3:18**
